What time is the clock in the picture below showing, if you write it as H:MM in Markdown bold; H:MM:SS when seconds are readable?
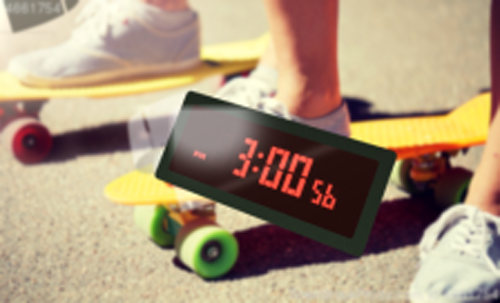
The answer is **3:00:56**
